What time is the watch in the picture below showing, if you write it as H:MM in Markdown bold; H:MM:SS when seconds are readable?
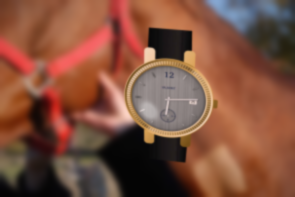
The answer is **6:14**
